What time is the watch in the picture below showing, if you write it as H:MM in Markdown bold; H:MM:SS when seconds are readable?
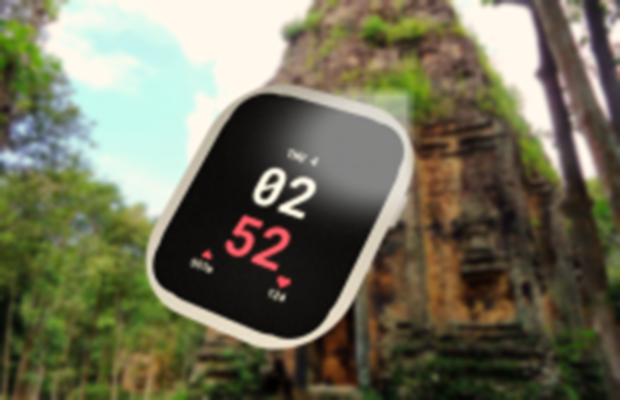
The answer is **2:52**
